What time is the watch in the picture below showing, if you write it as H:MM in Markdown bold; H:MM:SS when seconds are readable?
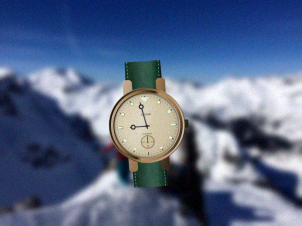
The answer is **8:58**
